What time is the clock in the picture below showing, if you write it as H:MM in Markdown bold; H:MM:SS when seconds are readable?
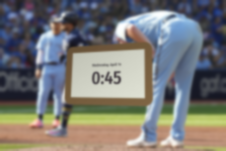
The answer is **0:45**
